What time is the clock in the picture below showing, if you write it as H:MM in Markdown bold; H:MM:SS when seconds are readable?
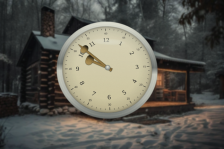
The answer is **9:52**
